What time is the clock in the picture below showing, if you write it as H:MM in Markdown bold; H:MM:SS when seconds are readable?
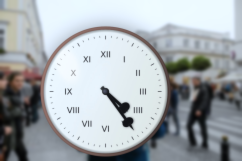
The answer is **4:24**
